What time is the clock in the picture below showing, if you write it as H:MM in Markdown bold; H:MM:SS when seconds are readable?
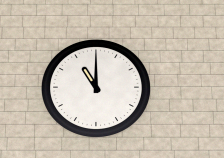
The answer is **11:00**
